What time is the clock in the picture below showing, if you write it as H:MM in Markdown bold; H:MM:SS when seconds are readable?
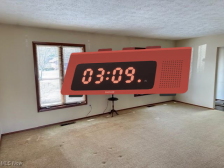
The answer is **3:09**
